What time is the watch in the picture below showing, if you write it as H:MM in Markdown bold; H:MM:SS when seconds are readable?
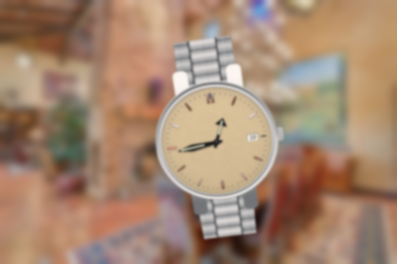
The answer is **12:44**
